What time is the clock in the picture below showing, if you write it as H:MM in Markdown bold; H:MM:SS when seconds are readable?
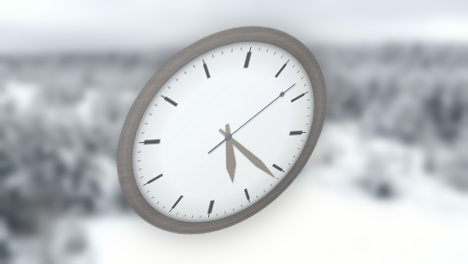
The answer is **5:21:08**
